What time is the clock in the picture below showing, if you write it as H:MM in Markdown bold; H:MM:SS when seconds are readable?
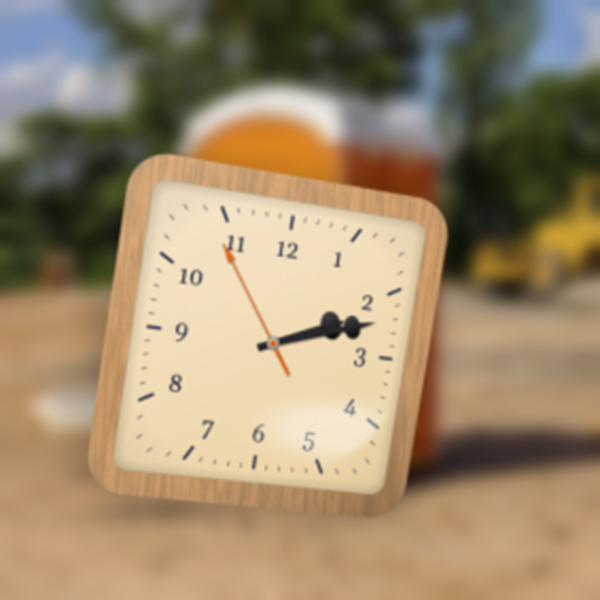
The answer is **2:11:54**
